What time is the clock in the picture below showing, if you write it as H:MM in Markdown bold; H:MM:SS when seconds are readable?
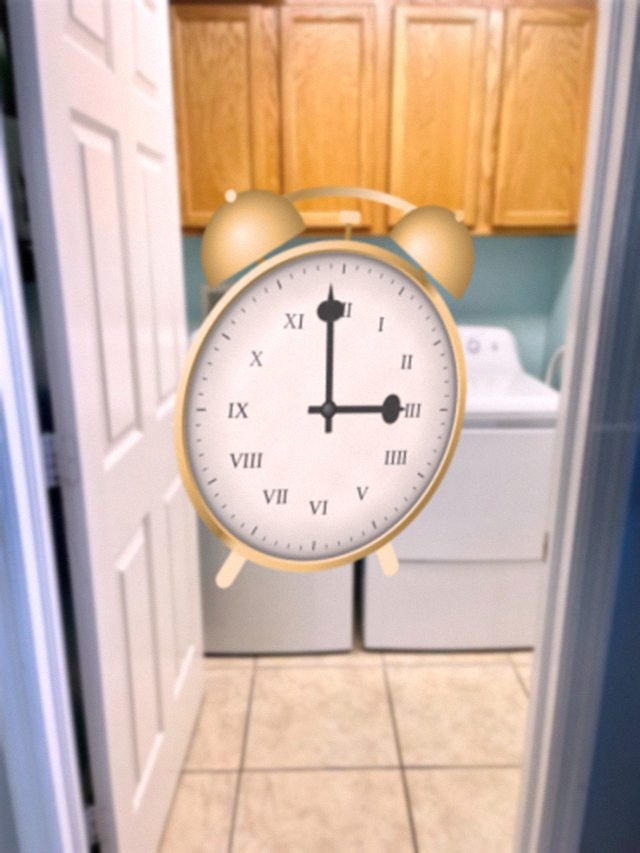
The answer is **2:59**
